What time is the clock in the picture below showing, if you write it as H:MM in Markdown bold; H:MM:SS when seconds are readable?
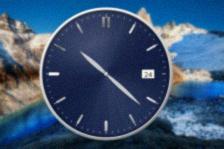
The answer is **10:22**
